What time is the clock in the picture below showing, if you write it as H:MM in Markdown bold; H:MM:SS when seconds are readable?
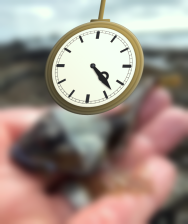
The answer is **4:23**
